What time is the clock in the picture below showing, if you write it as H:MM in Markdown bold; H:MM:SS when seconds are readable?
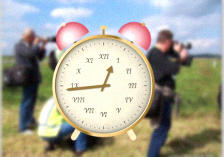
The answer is **12:44**
